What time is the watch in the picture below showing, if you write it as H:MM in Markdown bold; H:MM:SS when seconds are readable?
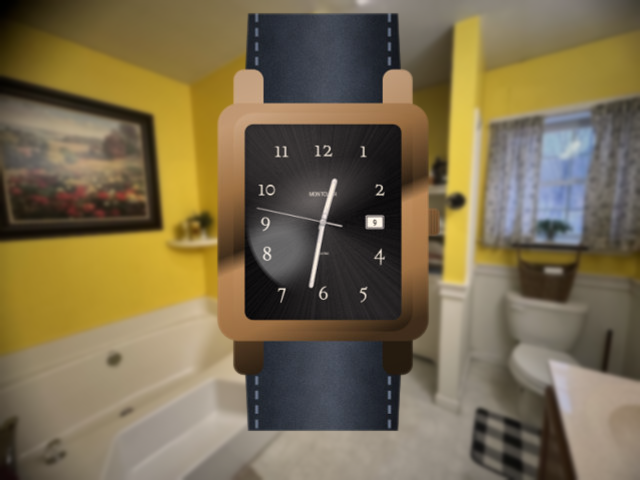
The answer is **12:31:47**
